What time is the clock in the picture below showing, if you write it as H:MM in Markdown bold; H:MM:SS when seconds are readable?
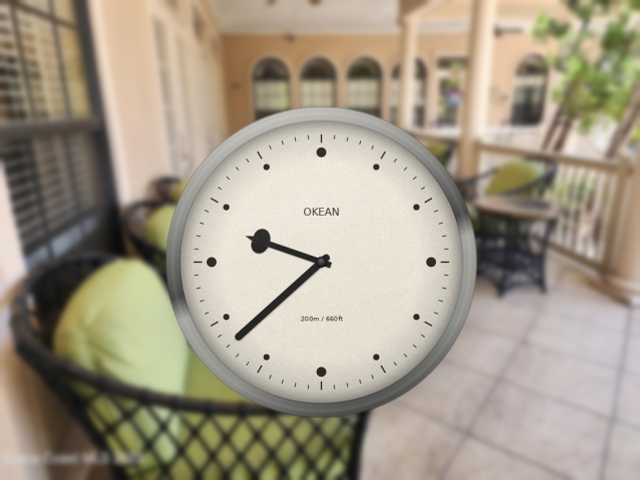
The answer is **9:38**
